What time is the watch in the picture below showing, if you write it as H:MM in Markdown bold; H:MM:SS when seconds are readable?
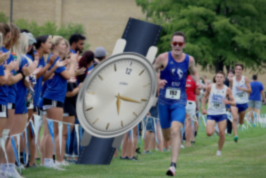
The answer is **5:16**
